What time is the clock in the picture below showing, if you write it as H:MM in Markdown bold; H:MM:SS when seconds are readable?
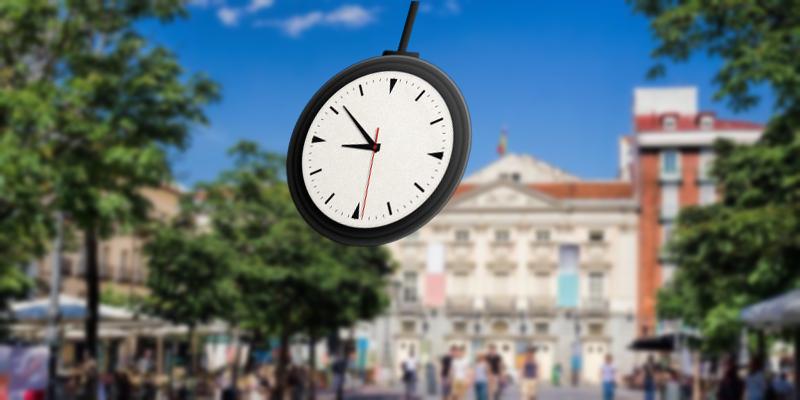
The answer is **8:51:29**
